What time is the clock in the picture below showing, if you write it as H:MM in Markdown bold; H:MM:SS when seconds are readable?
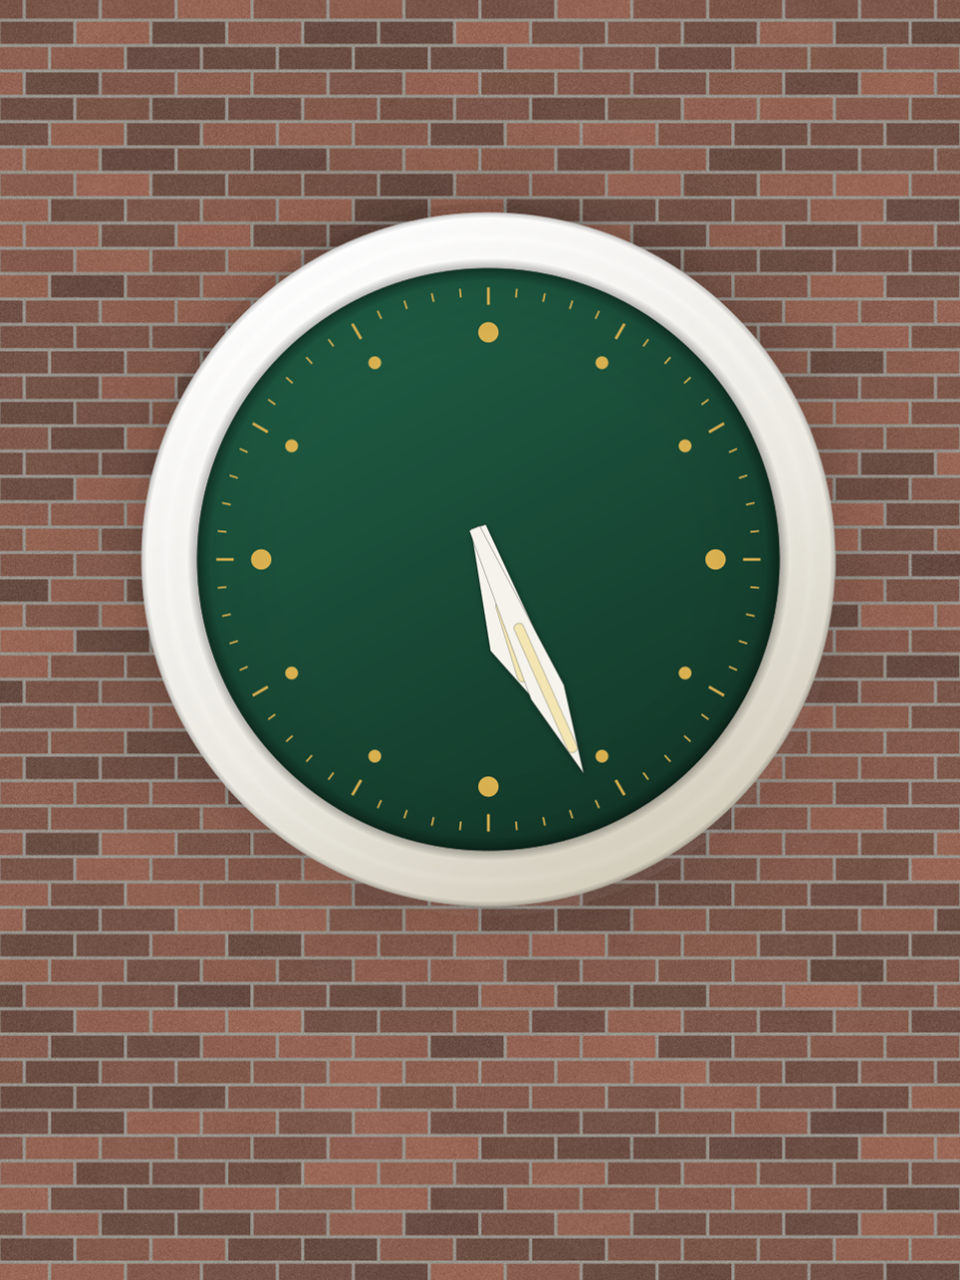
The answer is **5:26**
